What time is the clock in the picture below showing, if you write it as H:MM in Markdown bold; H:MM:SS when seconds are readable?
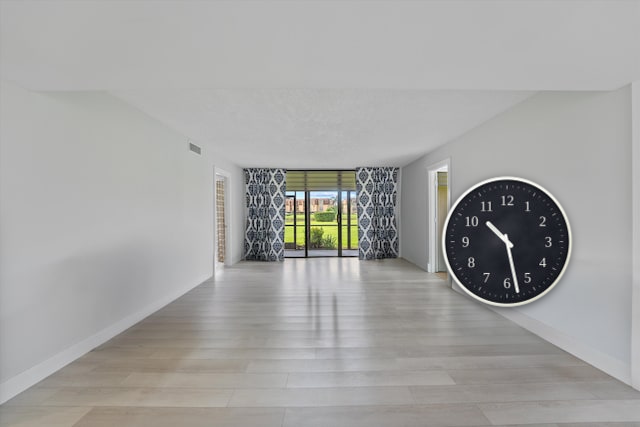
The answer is **10:28**
